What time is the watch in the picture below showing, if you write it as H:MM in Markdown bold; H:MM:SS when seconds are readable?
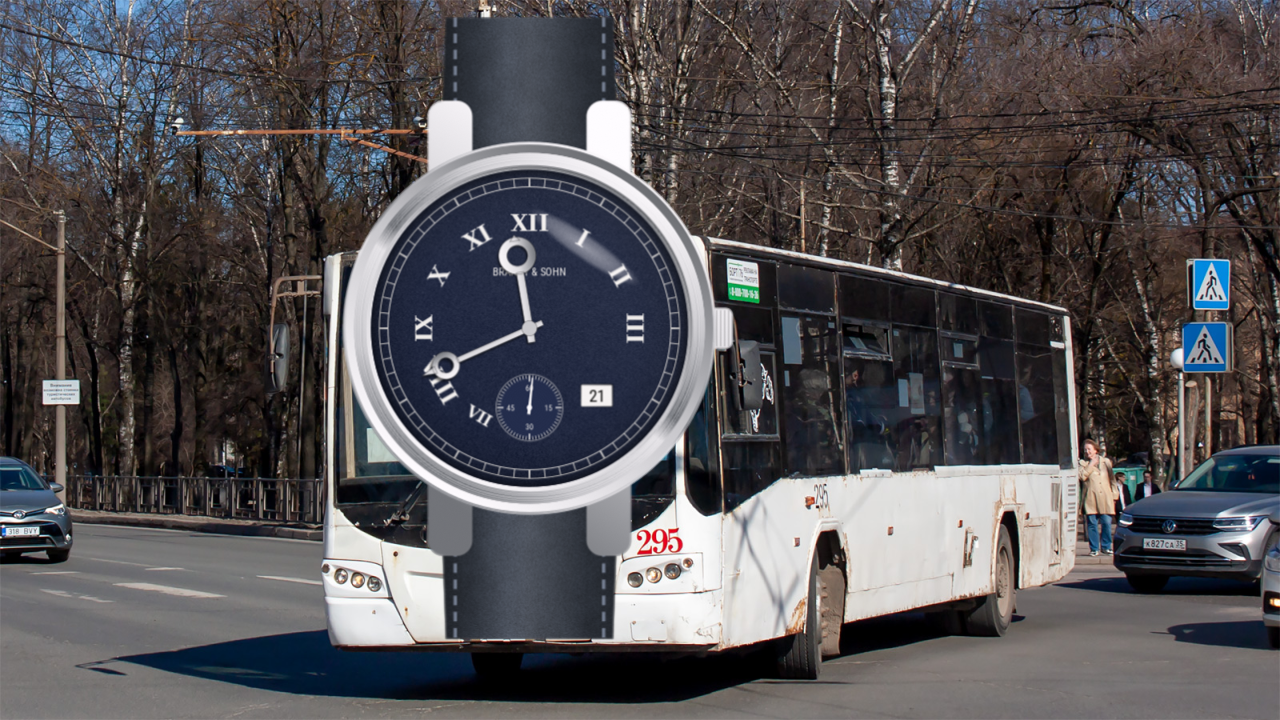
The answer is **11:41:01**
